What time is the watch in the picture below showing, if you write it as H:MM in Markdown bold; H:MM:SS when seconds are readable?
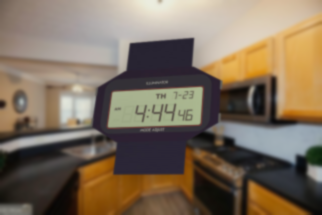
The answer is **4:44:46**
